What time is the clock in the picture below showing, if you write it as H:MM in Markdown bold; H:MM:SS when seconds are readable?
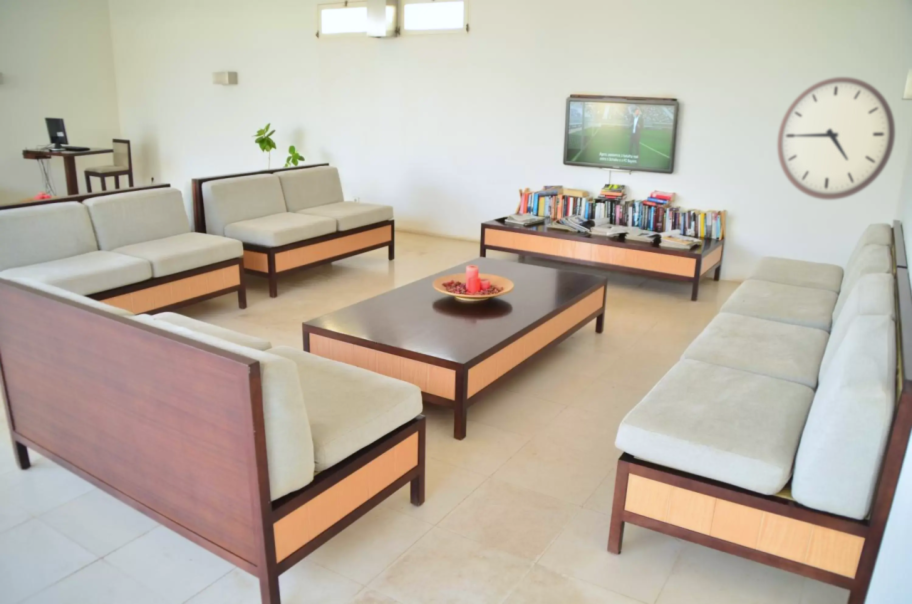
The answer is **4:45**
